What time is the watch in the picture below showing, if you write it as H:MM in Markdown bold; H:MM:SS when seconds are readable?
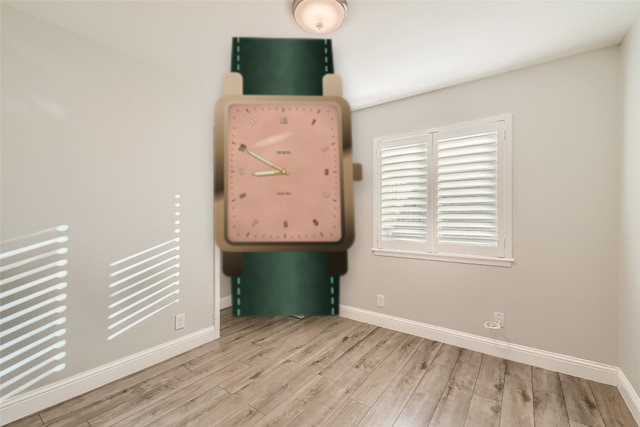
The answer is **8:50**
